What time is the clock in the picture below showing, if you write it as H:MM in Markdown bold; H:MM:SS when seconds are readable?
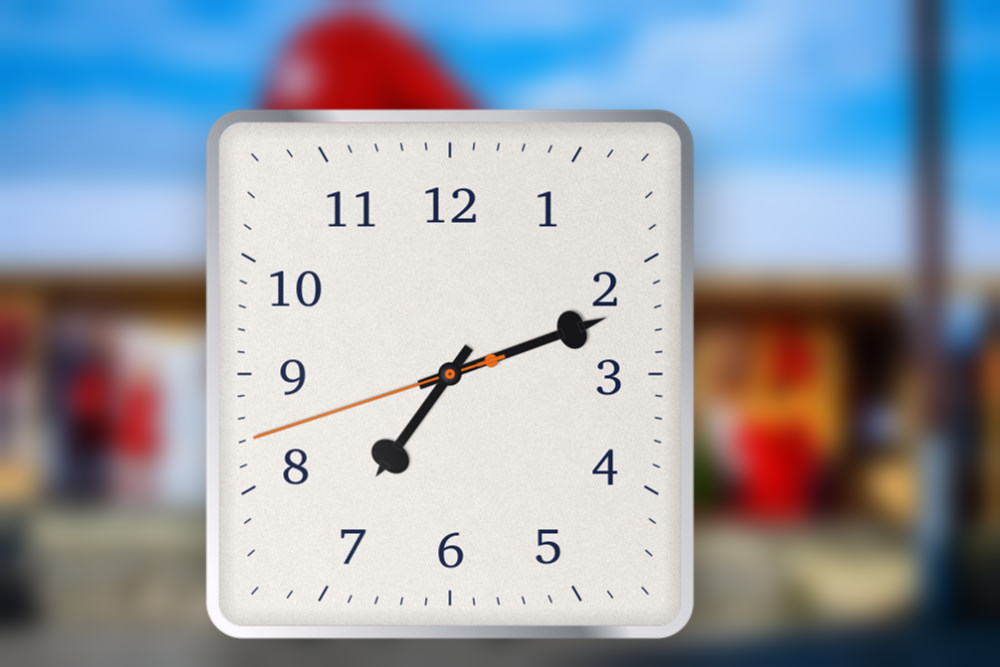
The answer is **7:11:42**
